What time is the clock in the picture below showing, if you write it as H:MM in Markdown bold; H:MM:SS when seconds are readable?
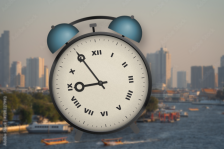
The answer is **8:55**
